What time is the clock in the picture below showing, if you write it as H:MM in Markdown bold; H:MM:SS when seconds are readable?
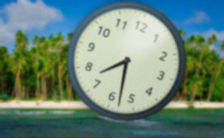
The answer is **7:28**
